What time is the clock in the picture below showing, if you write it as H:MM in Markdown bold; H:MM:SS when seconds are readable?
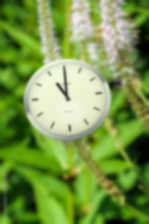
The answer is **11:00**
